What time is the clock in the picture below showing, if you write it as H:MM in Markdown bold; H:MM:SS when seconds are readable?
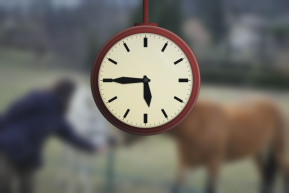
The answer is **5:45**
